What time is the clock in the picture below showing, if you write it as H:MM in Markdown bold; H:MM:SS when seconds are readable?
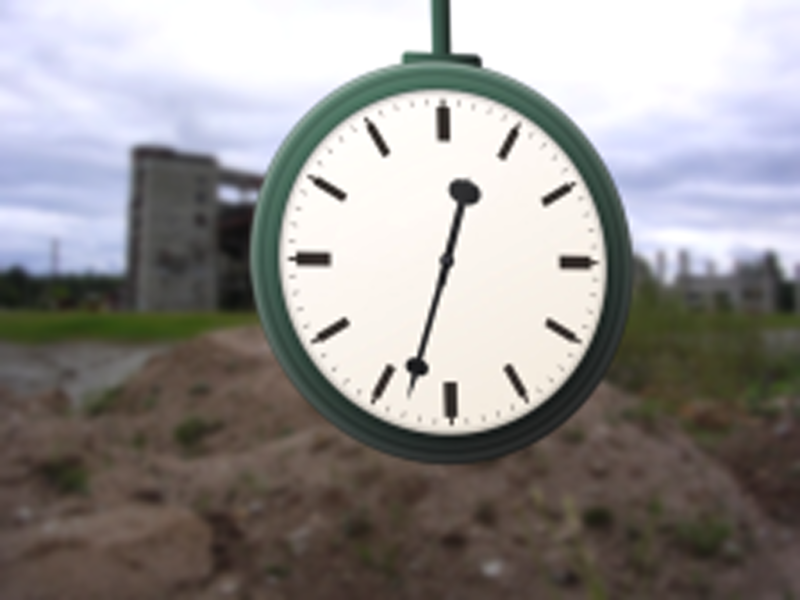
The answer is **12:33**
